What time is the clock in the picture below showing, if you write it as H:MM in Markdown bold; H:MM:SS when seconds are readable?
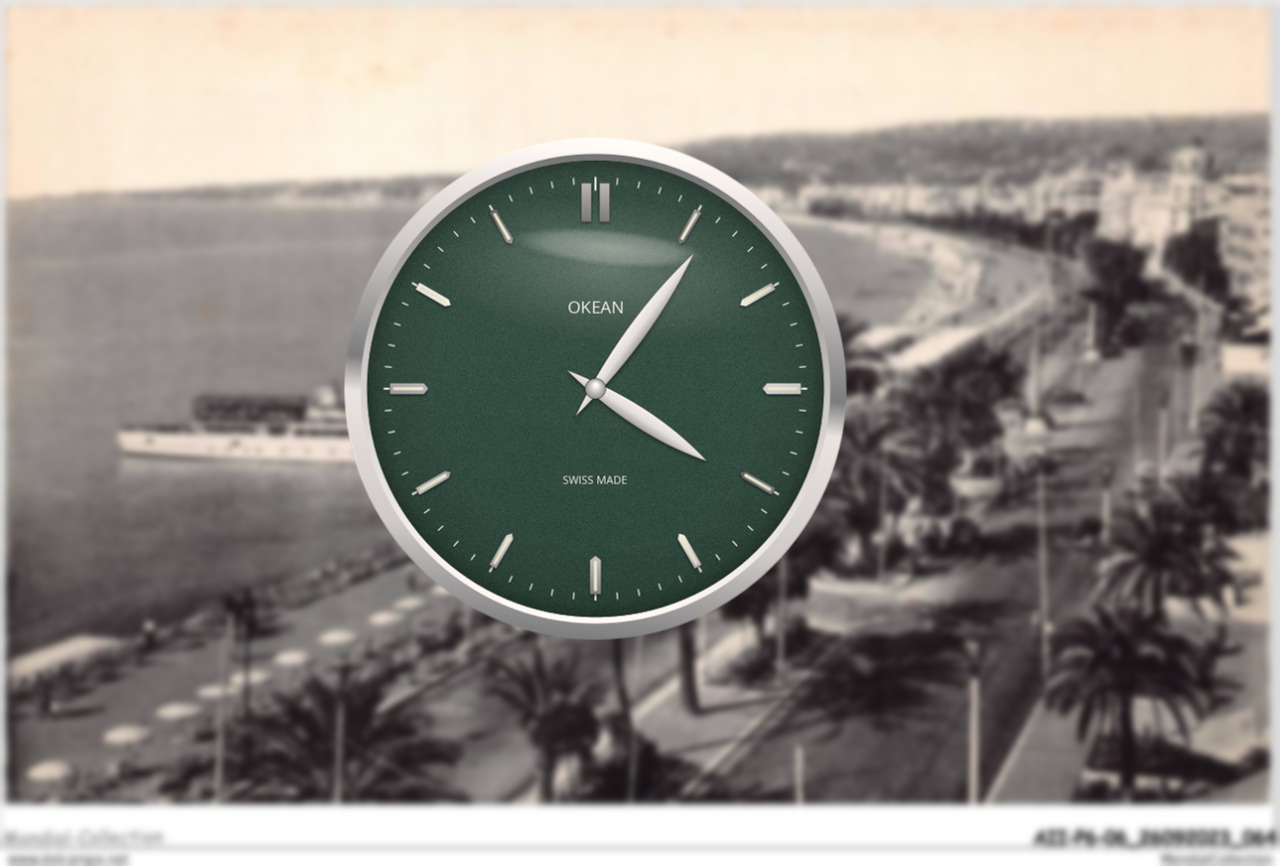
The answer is **4:06**
